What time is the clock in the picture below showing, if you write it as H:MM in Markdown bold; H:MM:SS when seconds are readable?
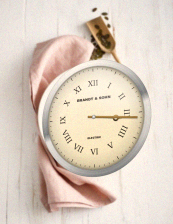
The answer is **3:16**
